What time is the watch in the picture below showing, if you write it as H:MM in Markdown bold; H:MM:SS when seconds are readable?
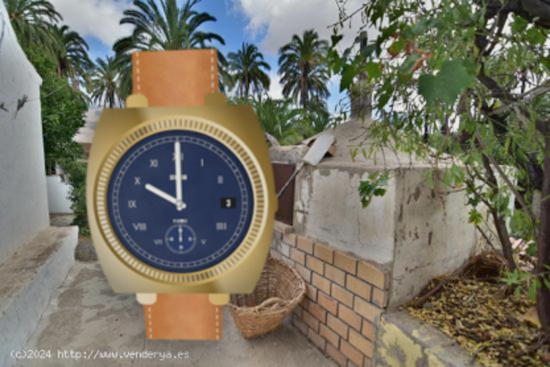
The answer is **10:00**
